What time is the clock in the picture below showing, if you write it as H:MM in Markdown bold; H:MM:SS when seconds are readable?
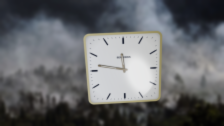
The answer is **11:47**
